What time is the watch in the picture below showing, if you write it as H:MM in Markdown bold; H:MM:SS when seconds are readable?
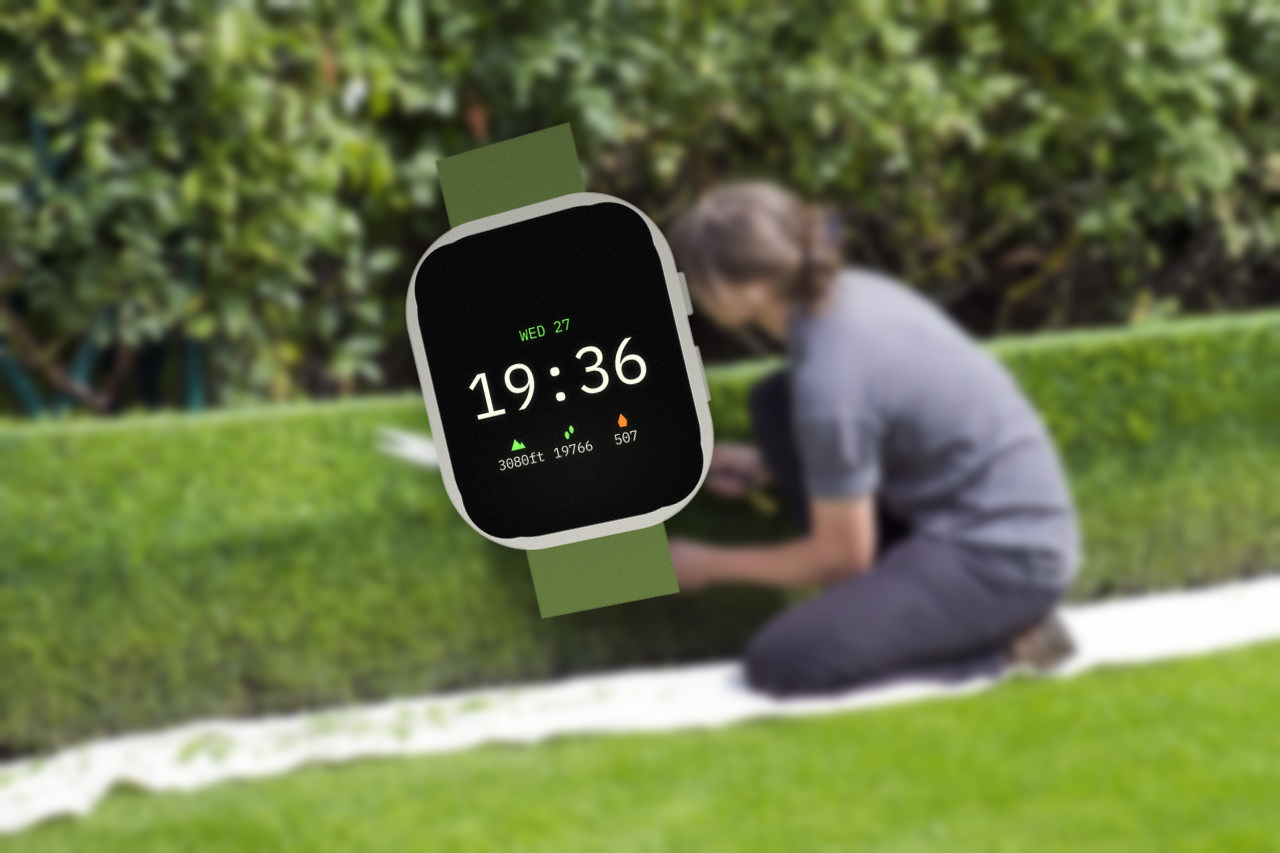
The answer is **19:36**
